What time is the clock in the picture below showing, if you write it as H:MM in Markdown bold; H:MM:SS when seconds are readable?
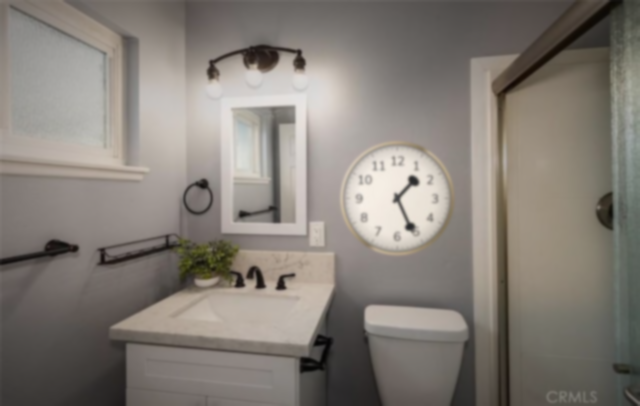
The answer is **1:26**
